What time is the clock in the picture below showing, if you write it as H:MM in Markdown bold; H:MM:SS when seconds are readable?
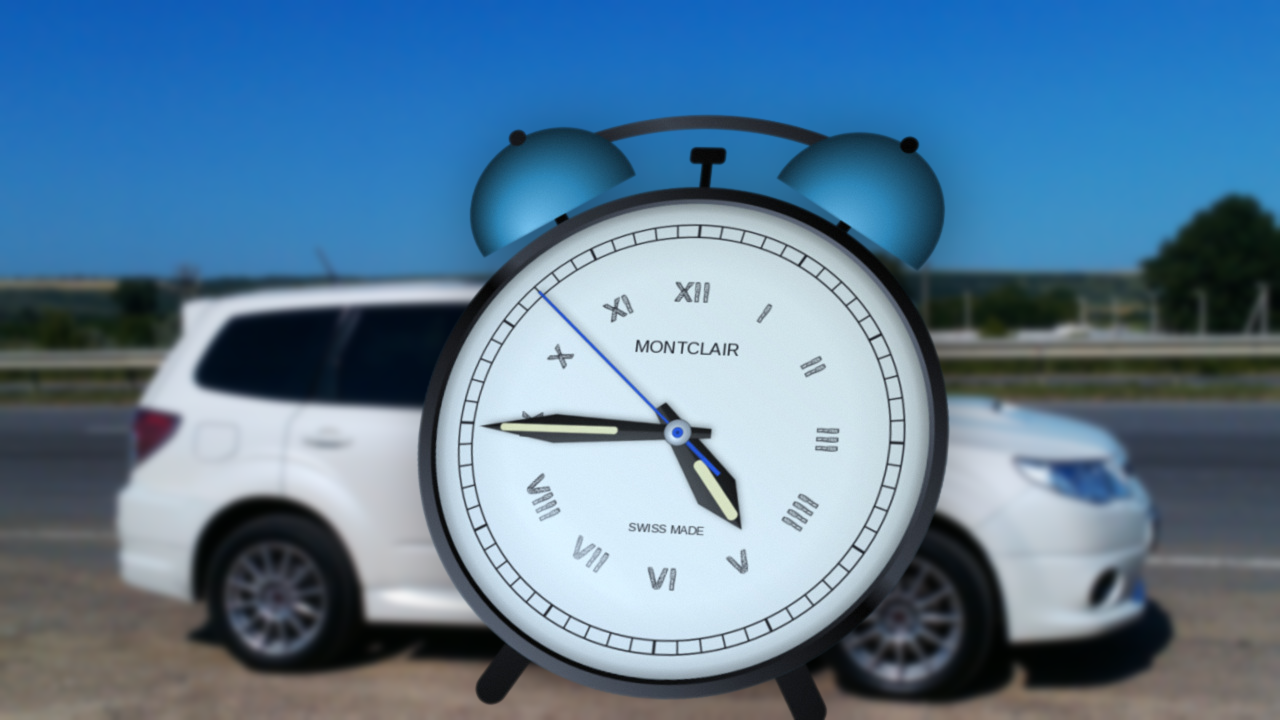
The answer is **4:44:52**
